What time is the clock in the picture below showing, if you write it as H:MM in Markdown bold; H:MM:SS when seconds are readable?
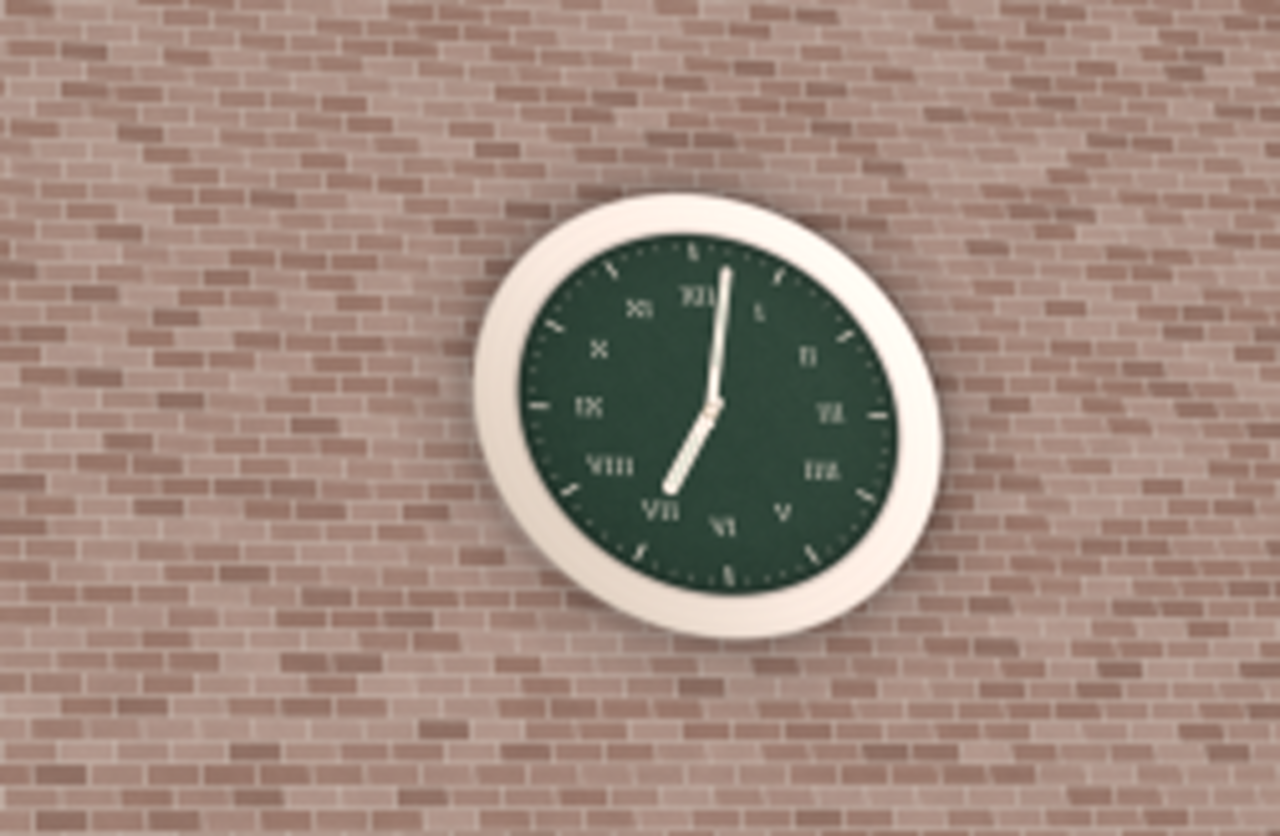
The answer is **7:02**
